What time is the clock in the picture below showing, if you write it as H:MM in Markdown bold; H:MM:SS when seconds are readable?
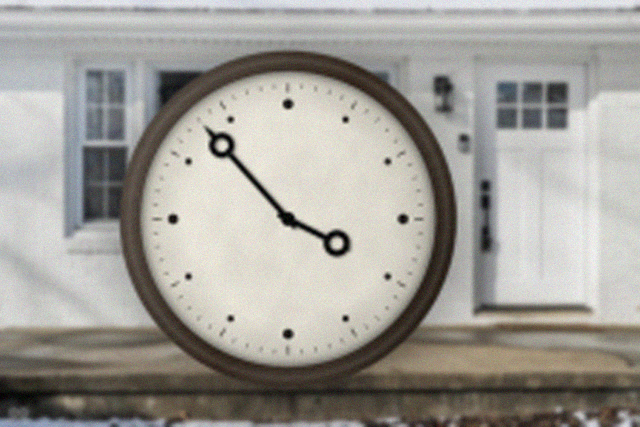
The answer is **3:53**
